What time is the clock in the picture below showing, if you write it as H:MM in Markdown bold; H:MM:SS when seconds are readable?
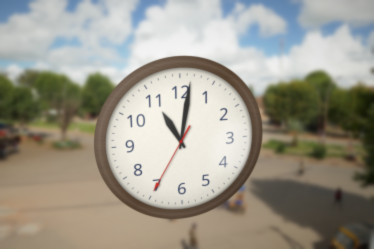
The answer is **11:01:35**
